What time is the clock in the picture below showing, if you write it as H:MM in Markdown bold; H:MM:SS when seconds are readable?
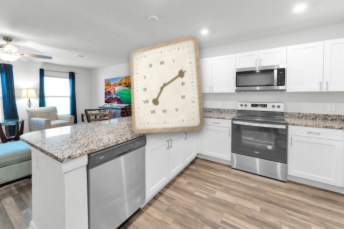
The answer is **7:11**
